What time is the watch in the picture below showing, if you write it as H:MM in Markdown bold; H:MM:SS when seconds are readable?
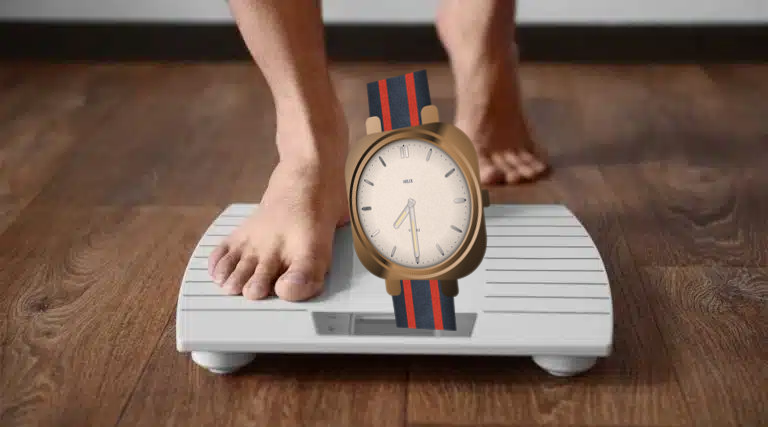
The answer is **7:30**
